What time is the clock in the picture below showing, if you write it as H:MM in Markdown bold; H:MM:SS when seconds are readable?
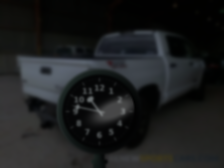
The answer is **10:47**
